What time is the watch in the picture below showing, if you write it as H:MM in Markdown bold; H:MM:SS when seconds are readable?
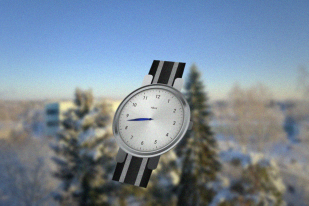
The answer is **8:43**
